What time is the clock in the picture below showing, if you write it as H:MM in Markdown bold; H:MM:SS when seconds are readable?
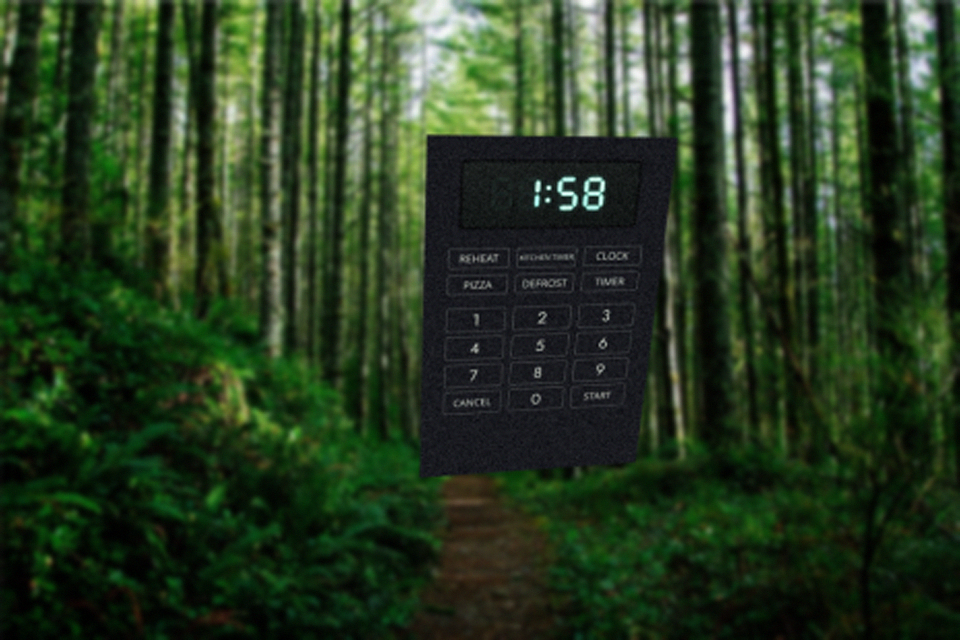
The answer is **1:58**
